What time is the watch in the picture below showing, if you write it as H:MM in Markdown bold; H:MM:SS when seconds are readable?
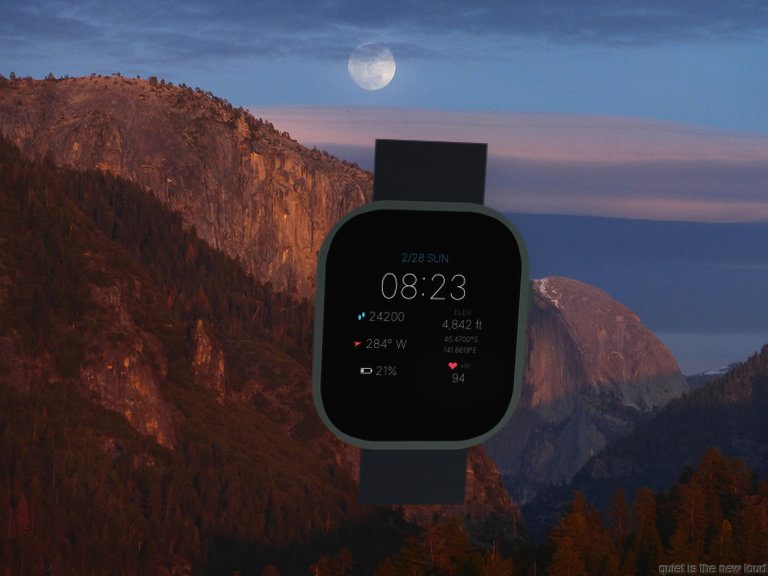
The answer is **8:23**
